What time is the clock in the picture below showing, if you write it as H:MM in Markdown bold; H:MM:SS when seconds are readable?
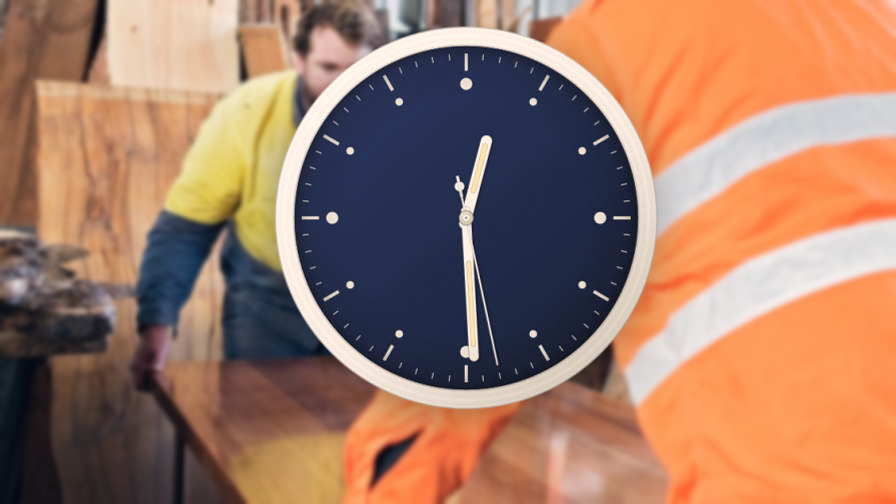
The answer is **12:29:28**
